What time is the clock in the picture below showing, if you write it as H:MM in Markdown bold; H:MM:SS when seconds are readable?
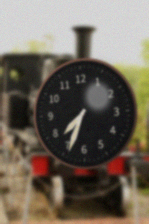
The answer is **7:34**
